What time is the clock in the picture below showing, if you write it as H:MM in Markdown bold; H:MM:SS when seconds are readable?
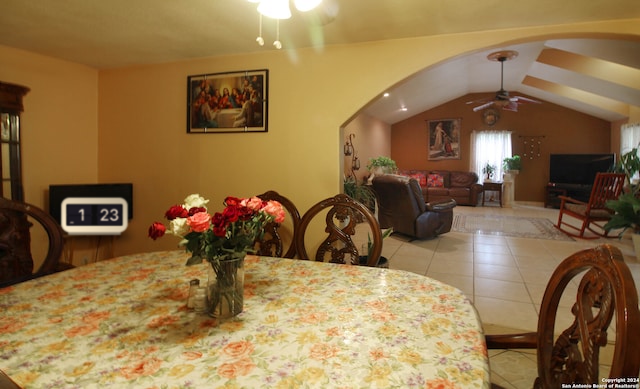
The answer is **1:23**
